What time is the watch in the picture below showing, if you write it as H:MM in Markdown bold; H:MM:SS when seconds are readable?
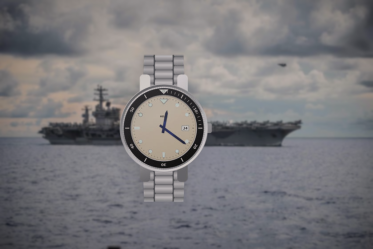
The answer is **12:21**
